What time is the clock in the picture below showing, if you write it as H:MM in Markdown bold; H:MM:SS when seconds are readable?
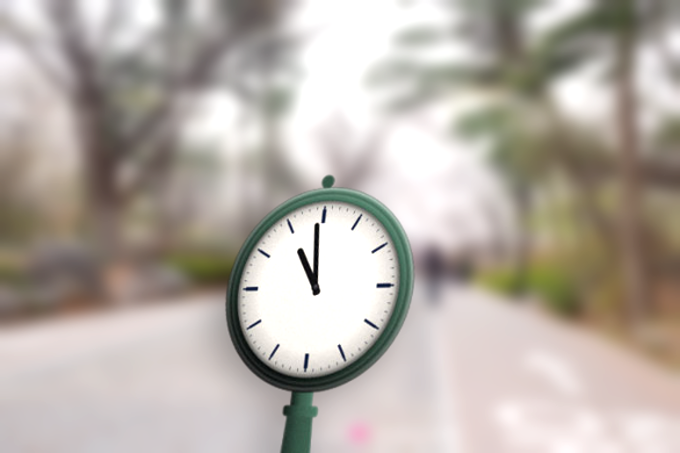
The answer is **10:59**
